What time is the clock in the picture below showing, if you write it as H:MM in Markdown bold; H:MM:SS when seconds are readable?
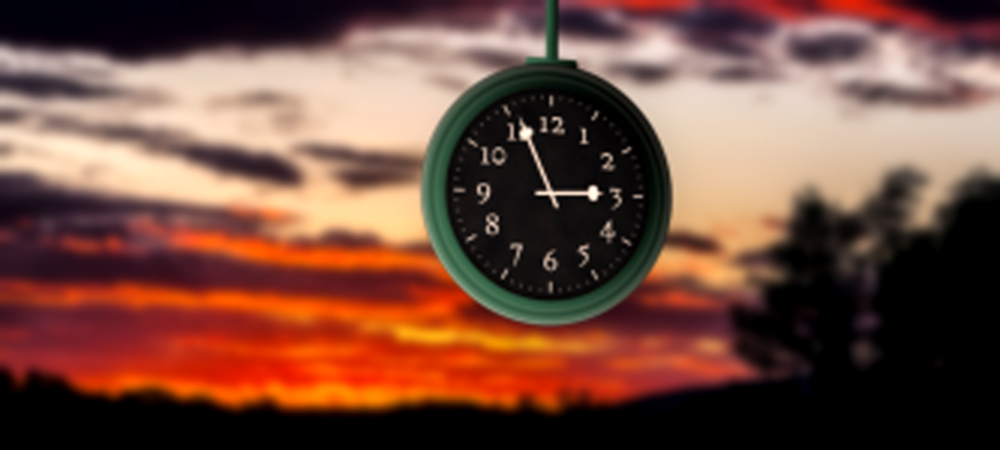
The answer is **2:56**
